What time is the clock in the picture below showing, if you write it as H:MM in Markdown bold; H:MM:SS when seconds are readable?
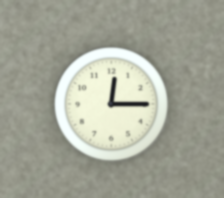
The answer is **12:15**
